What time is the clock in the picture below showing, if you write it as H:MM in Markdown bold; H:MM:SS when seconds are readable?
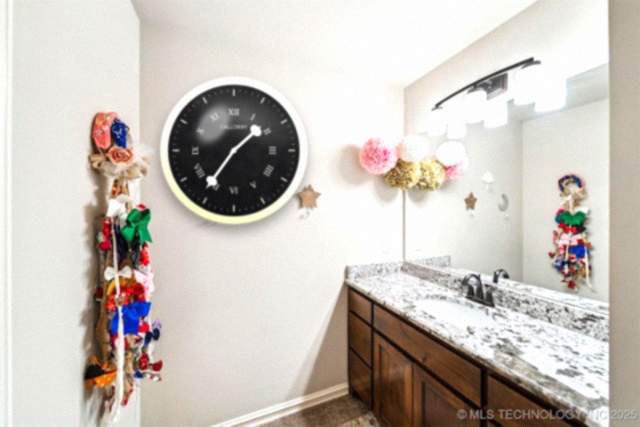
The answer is **1:36**
